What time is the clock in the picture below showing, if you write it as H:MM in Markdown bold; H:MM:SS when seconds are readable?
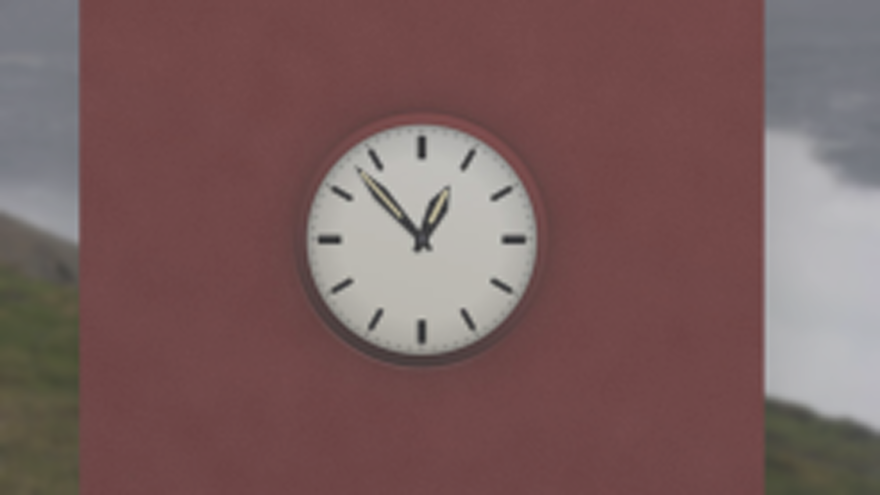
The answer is **12:53**
